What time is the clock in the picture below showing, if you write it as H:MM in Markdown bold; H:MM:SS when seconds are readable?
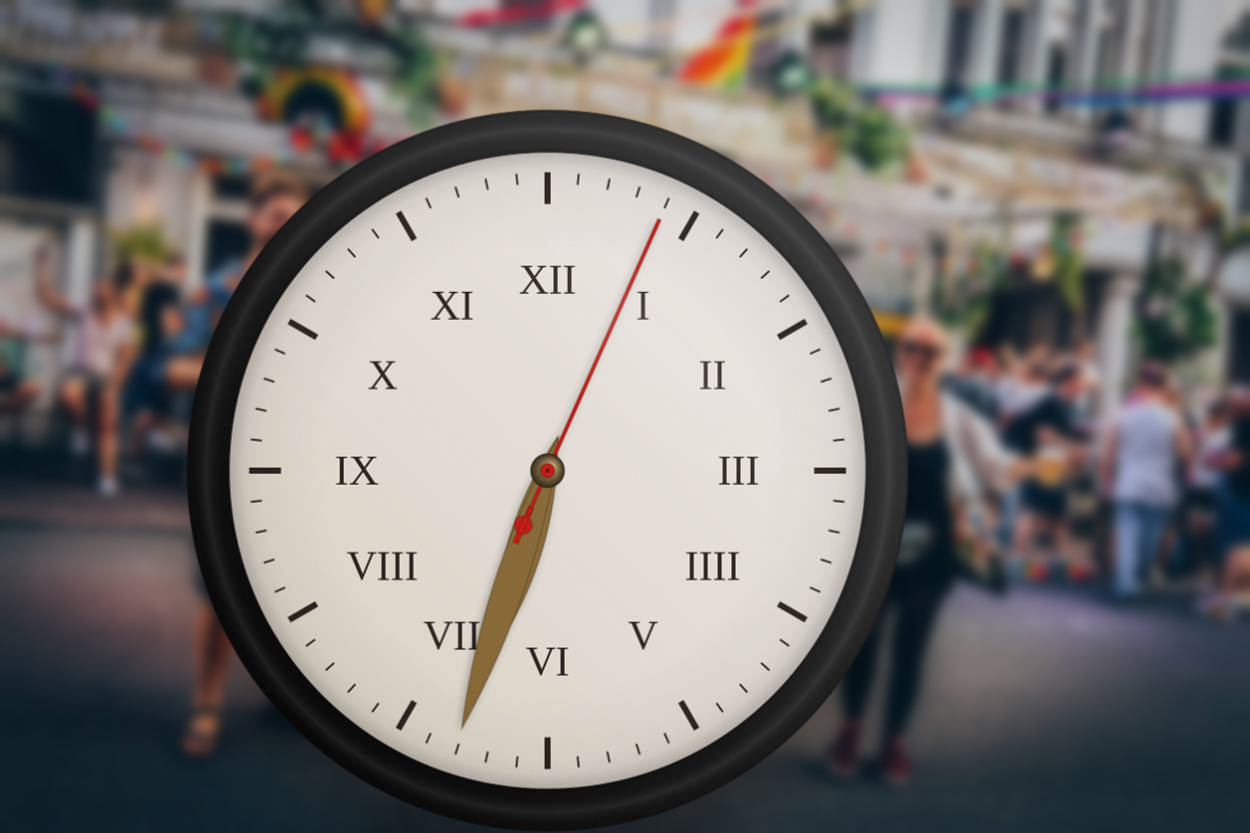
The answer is **6:33:04**
